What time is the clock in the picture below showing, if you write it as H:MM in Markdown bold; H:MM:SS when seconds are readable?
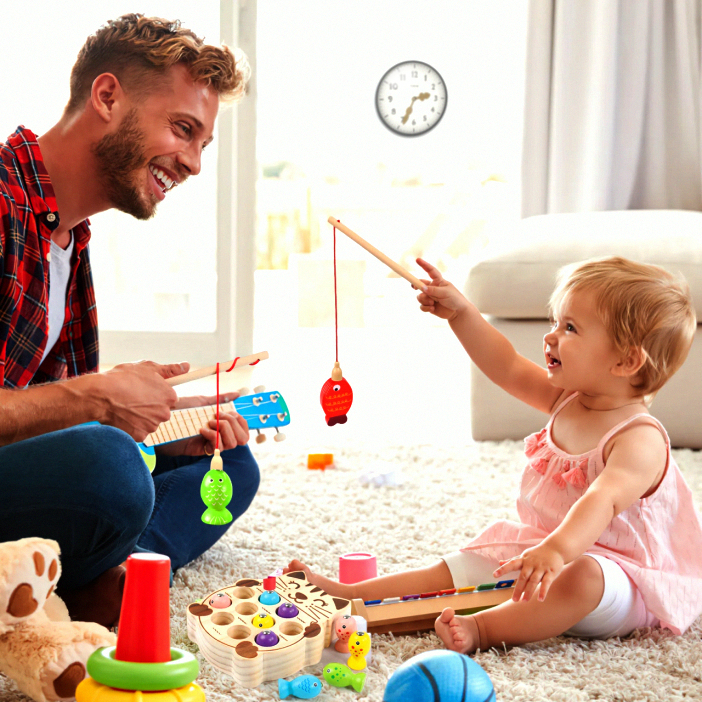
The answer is **2:34**
